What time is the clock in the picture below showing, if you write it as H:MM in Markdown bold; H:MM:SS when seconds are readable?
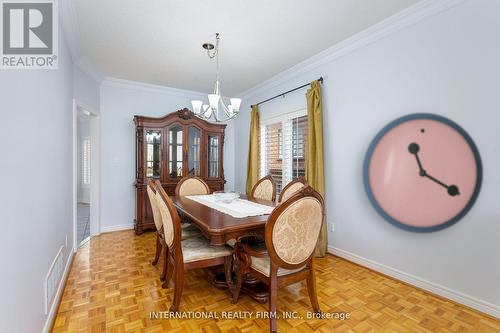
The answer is **11:20**
